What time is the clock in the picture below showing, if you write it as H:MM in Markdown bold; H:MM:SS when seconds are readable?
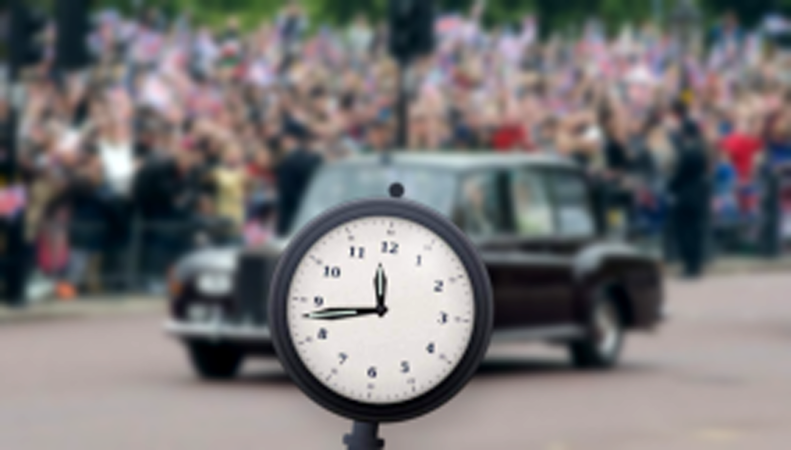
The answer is **11:43**
